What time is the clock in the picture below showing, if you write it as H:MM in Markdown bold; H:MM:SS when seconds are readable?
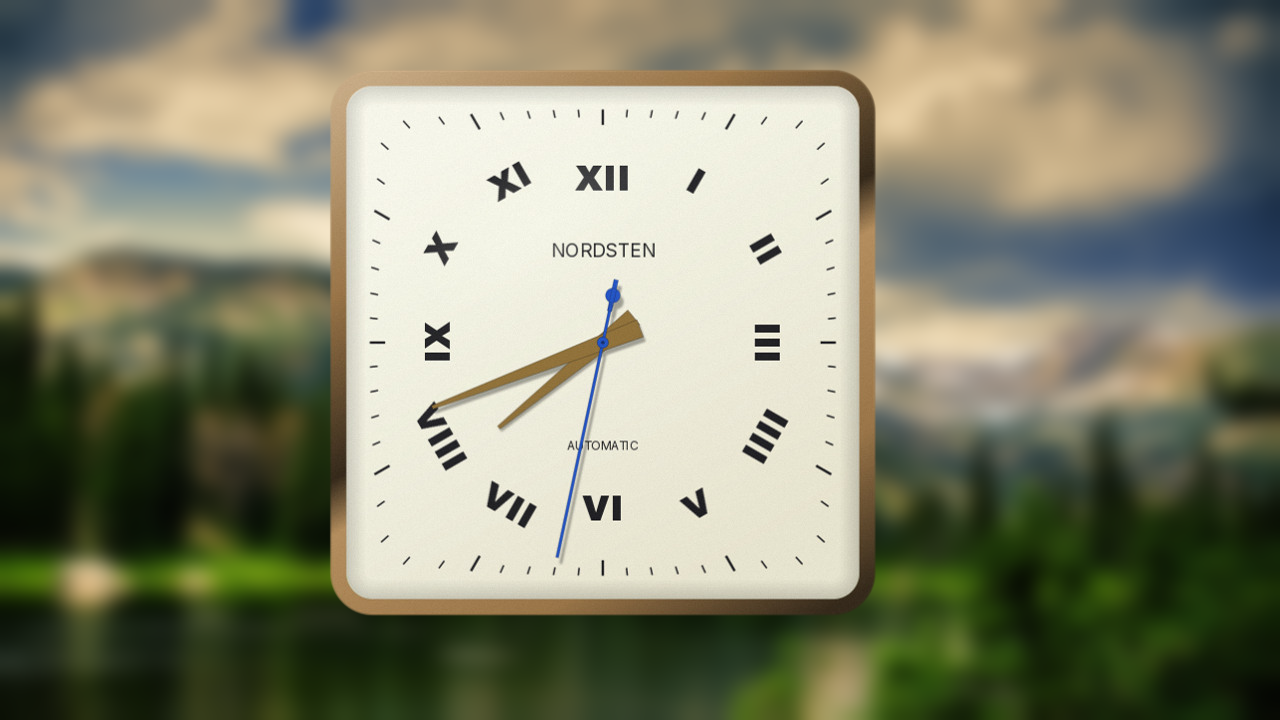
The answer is **7:41:32**
